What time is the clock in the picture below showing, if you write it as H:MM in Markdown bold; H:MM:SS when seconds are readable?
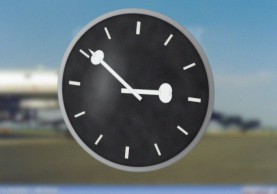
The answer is **2:51**
